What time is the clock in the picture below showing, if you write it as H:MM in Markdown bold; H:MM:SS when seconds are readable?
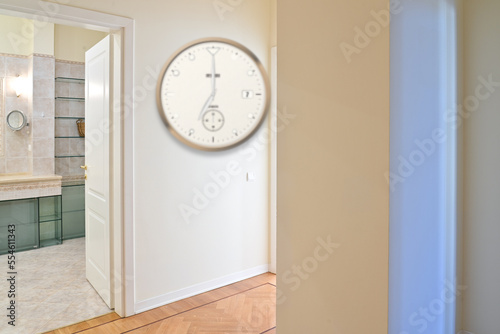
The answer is **7:00**
